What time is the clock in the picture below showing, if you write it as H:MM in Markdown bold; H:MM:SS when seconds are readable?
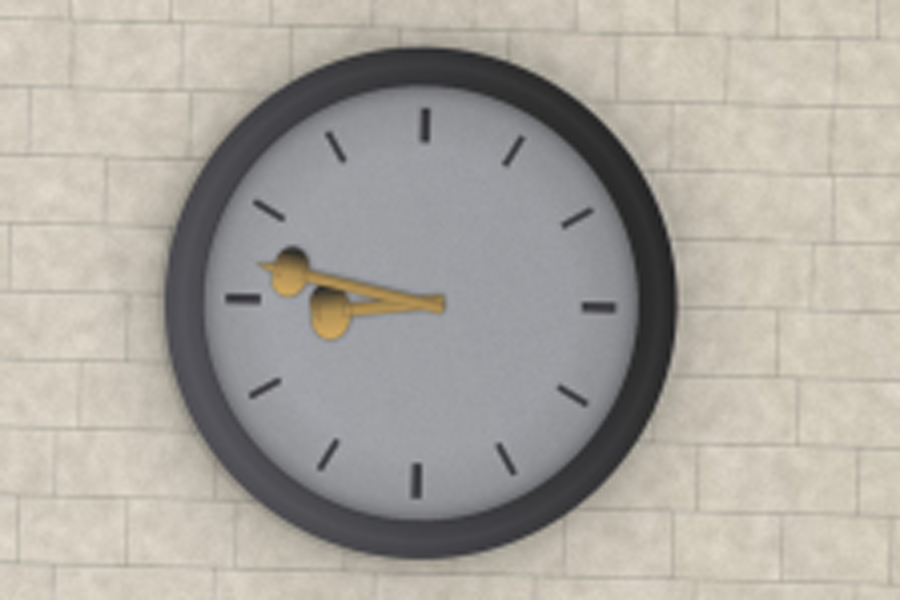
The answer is **8:47**
